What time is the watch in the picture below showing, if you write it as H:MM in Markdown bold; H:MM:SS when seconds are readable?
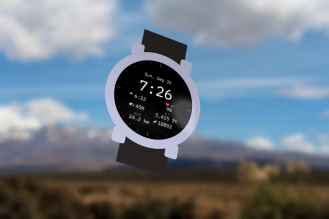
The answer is **7:26**
